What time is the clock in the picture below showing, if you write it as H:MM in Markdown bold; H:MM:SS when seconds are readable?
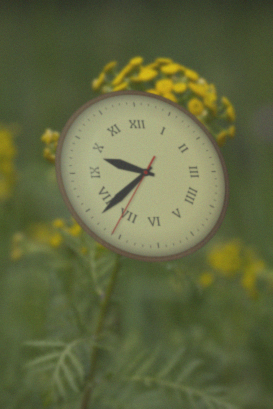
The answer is **9:38:36**
